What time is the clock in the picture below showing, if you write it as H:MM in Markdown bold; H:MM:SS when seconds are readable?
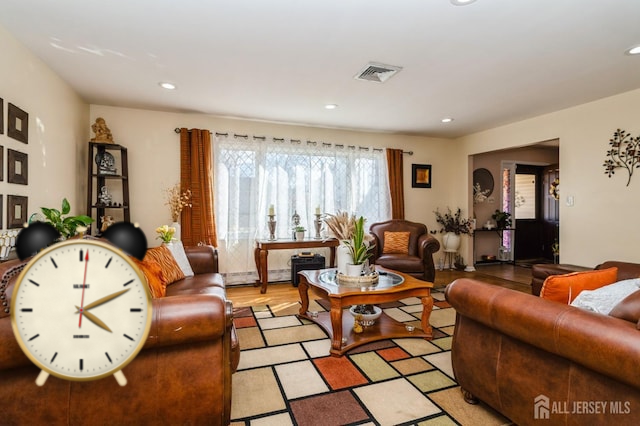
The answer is **4:11:01**
